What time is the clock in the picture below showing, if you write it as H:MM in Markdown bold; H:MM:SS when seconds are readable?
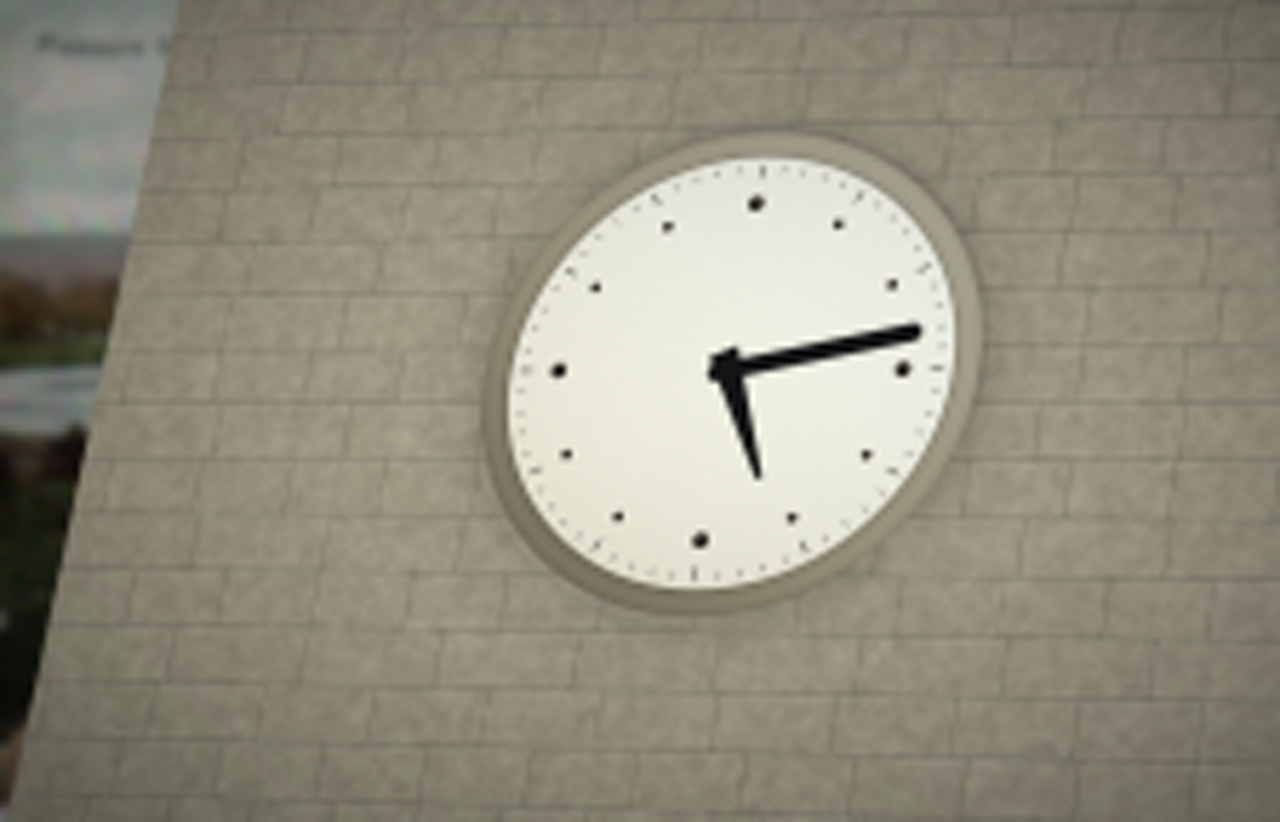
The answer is **5:13**
